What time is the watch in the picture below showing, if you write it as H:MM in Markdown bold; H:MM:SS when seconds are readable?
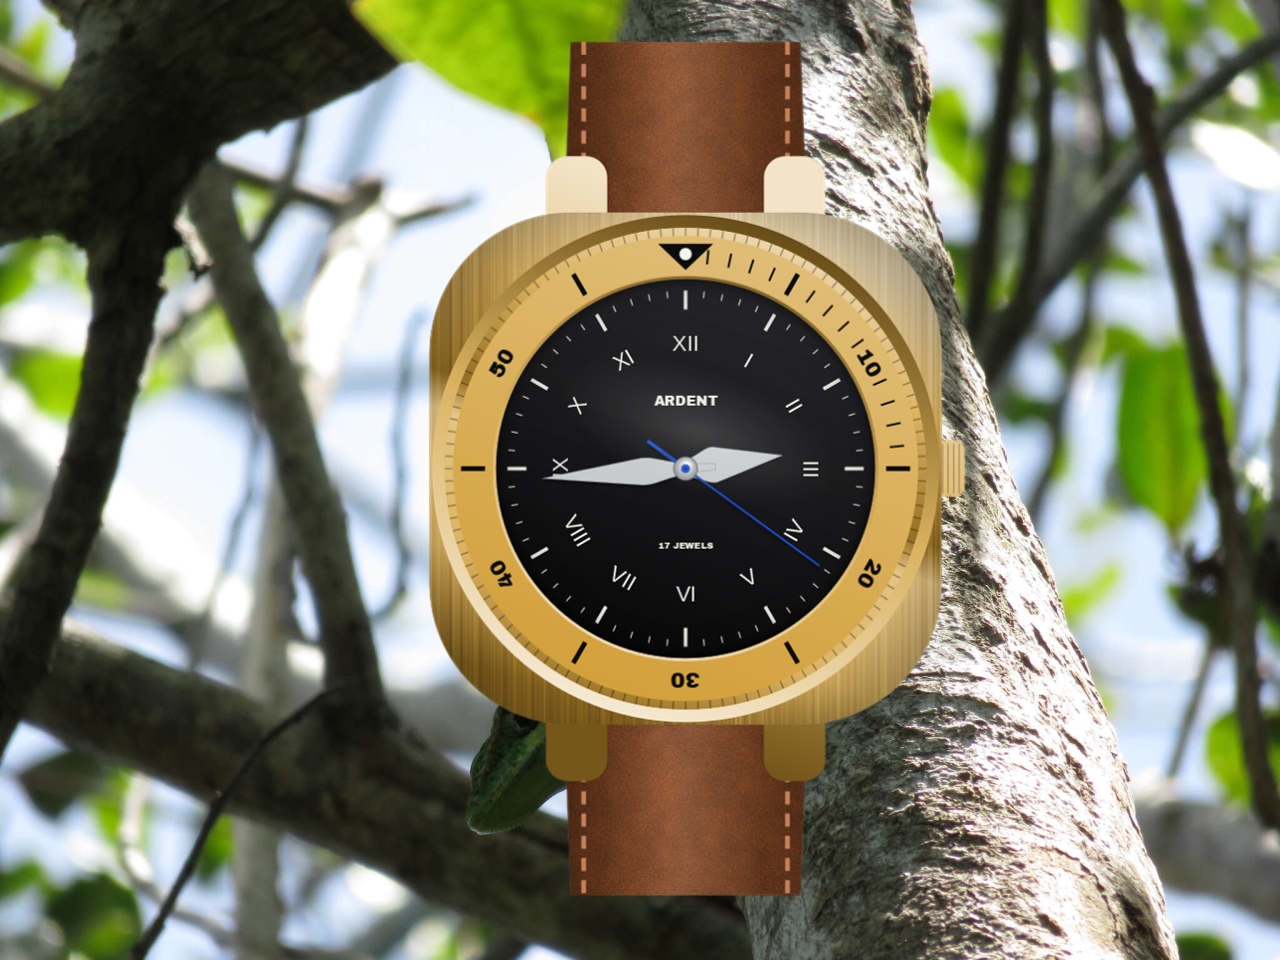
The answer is **2:44:21**
